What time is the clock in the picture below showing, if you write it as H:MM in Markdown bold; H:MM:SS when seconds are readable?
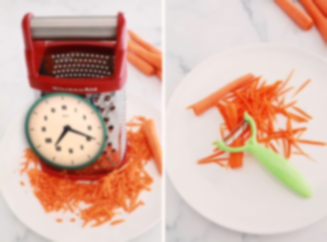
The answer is **7:19**
